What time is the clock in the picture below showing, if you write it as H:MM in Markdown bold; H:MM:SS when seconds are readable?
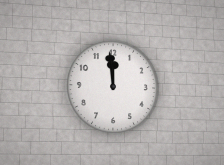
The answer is **11:59**
